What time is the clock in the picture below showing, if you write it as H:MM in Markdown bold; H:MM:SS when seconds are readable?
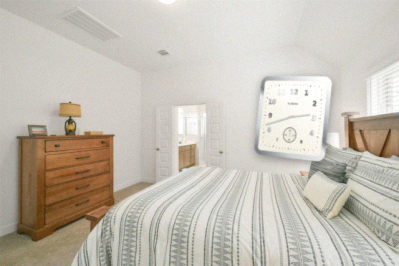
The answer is **2:42**
